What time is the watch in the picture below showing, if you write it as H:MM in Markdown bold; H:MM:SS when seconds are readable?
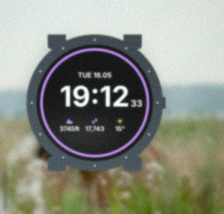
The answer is **19:12**
